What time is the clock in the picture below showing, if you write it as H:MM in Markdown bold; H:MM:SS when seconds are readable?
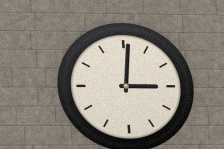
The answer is **3:01**
